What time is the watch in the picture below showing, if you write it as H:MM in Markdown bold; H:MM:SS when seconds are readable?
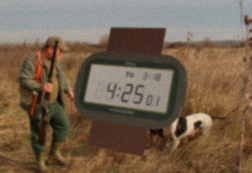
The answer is **4:25**
